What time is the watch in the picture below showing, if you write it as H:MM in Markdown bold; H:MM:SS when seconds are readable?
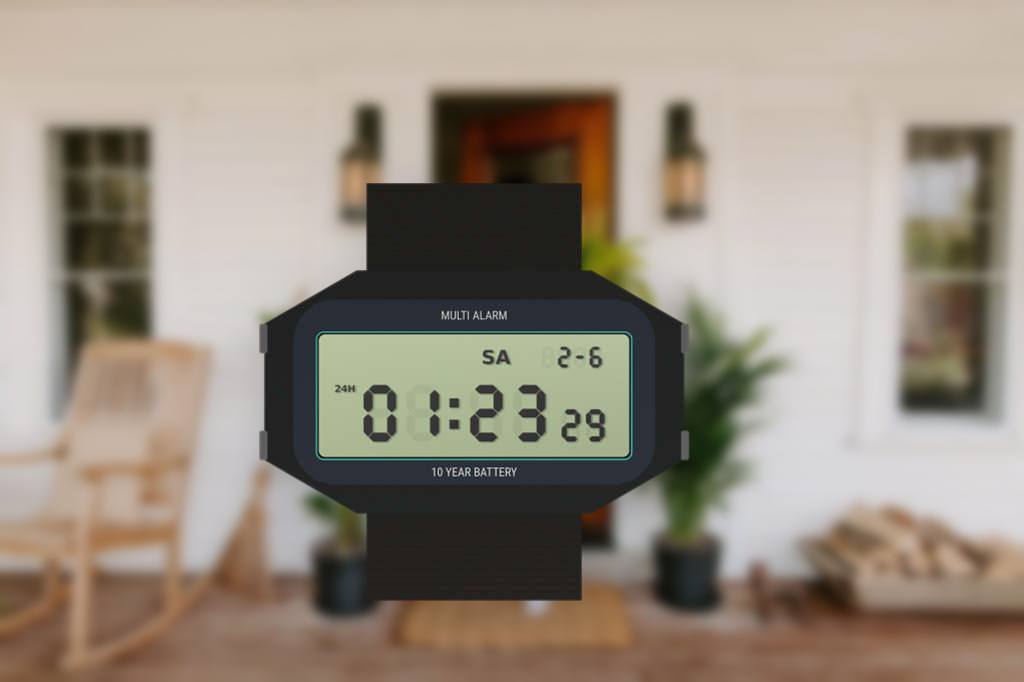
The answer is **1:23:29**
